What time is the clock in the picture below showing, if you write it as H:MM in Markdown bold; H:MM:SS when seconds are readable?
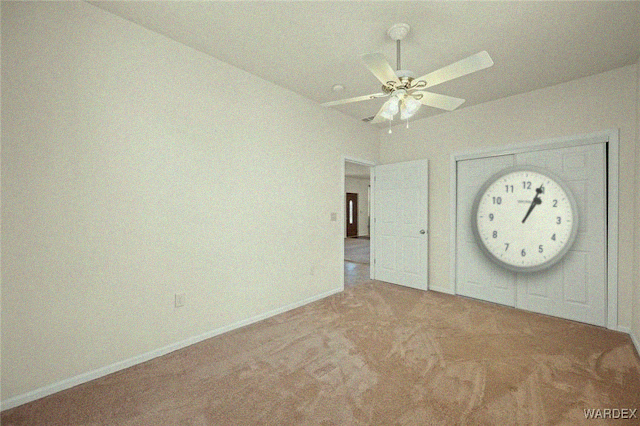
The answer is **1:04**
